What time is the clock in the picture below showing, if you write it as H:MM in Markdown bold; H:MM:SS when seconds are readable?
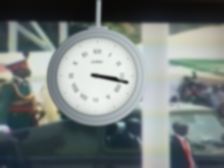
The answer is **3:17**
